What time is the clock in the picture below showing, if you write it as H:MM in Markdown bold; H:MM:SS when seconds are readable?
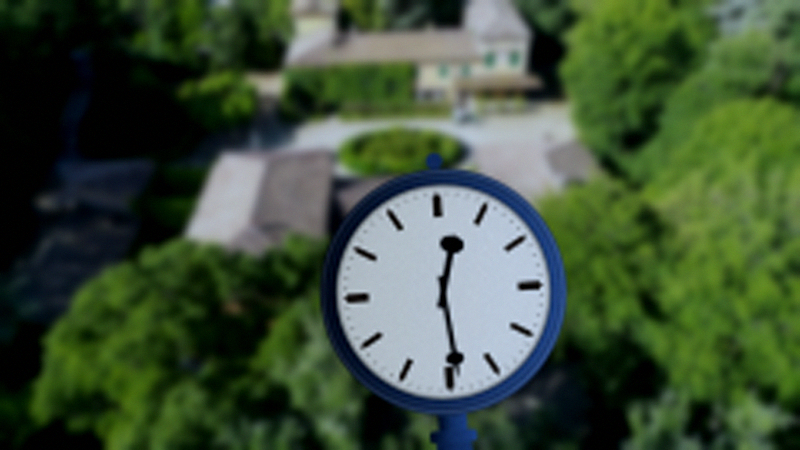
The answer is **12:29**
